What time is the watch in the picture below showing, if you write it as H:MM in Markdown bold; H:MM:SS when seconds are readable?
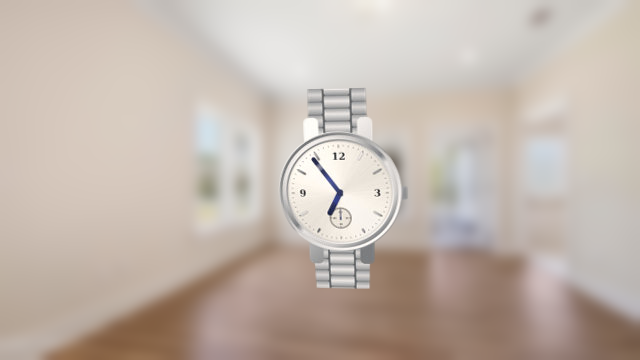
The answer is **6:54**
